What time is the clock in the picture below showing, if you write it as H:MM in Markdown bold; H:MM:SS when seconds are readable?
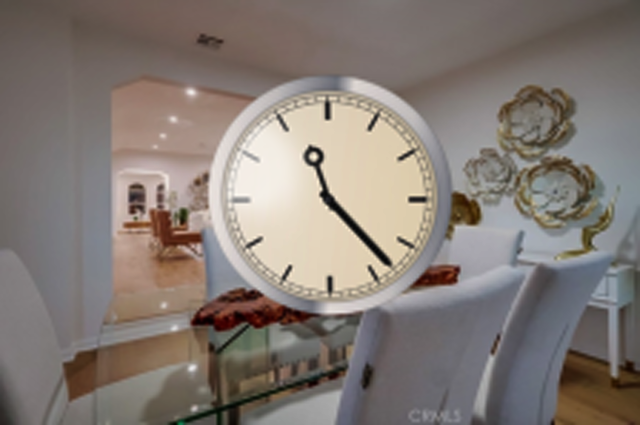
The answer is **11:23**
